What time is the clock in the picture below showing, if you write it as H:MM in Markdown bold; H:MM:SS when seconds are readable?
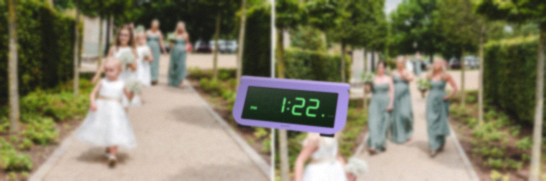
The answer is **1:22**
